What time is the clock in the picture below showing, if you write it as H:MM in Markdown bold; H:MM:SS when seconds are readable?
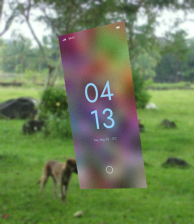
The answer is **4:13**
